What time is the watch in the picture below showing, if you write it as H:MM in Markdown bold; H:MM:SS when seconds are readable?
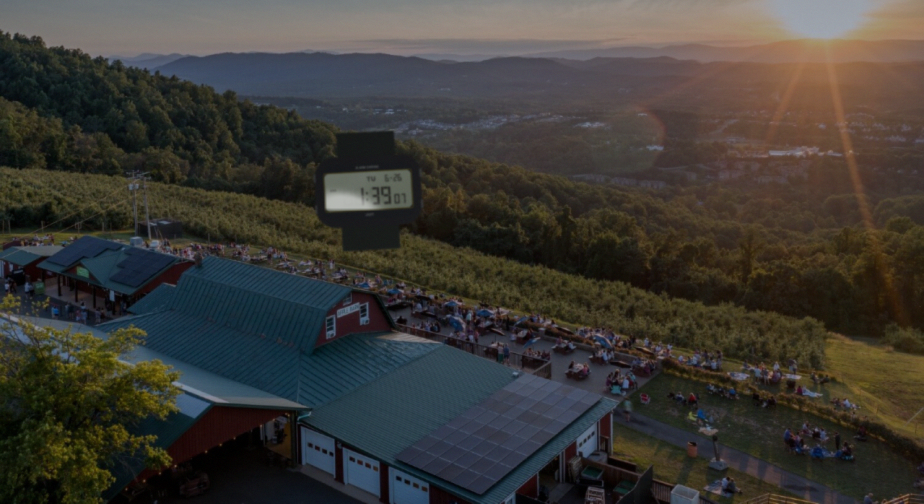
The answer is **1:39**
